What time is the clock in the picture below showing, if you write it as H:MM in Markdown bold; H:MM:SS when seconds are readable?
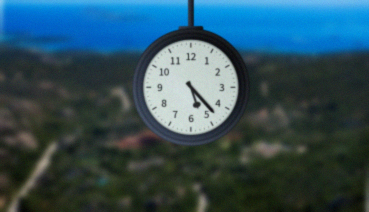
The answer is **5:23**
